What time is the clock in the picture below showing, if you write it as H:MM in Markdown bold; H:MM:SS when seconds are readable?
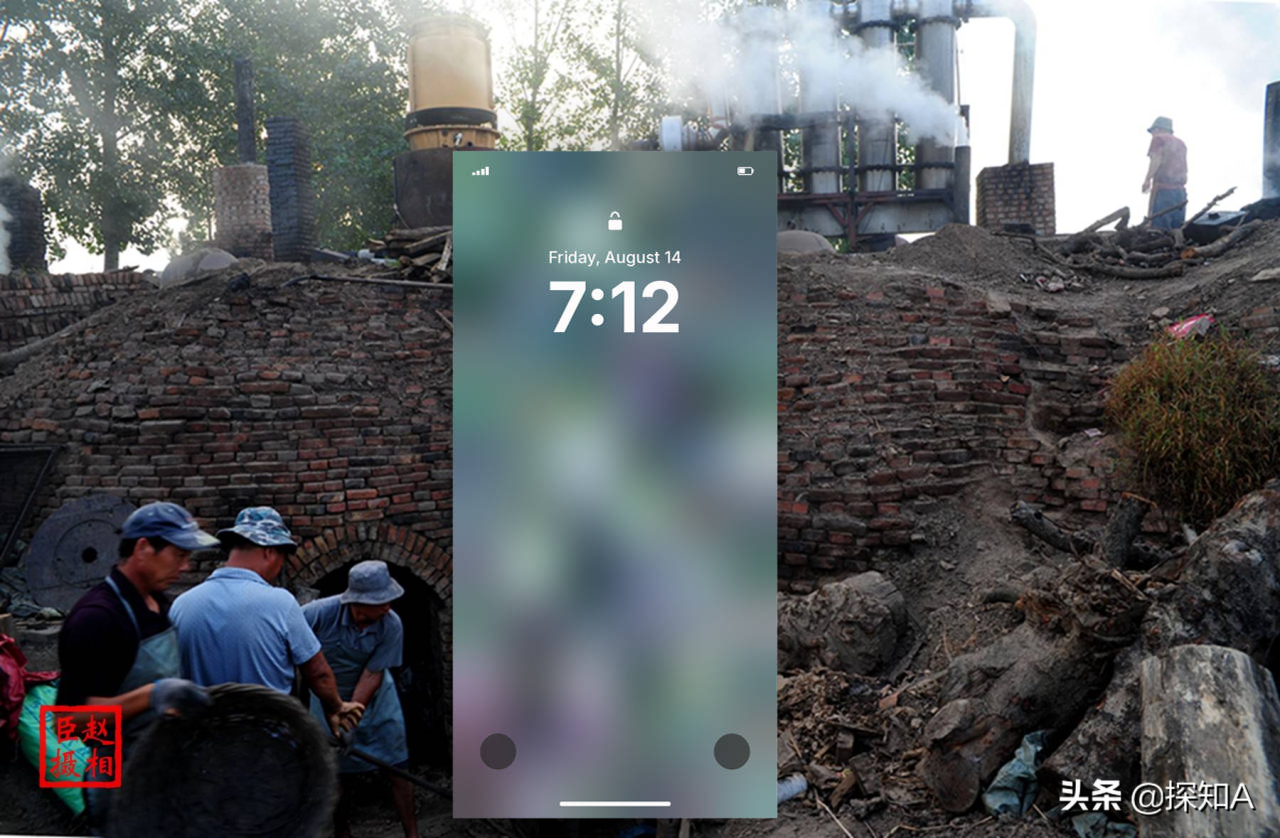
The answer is **7:12**
